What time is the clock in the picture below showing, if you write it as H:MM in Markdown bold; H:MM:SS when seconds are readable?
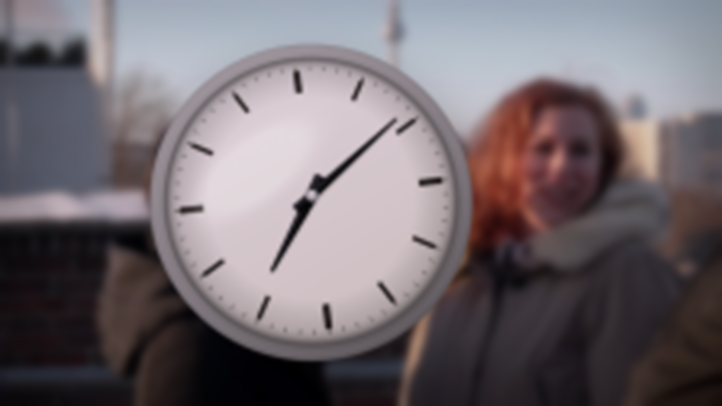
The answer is **7:09**
